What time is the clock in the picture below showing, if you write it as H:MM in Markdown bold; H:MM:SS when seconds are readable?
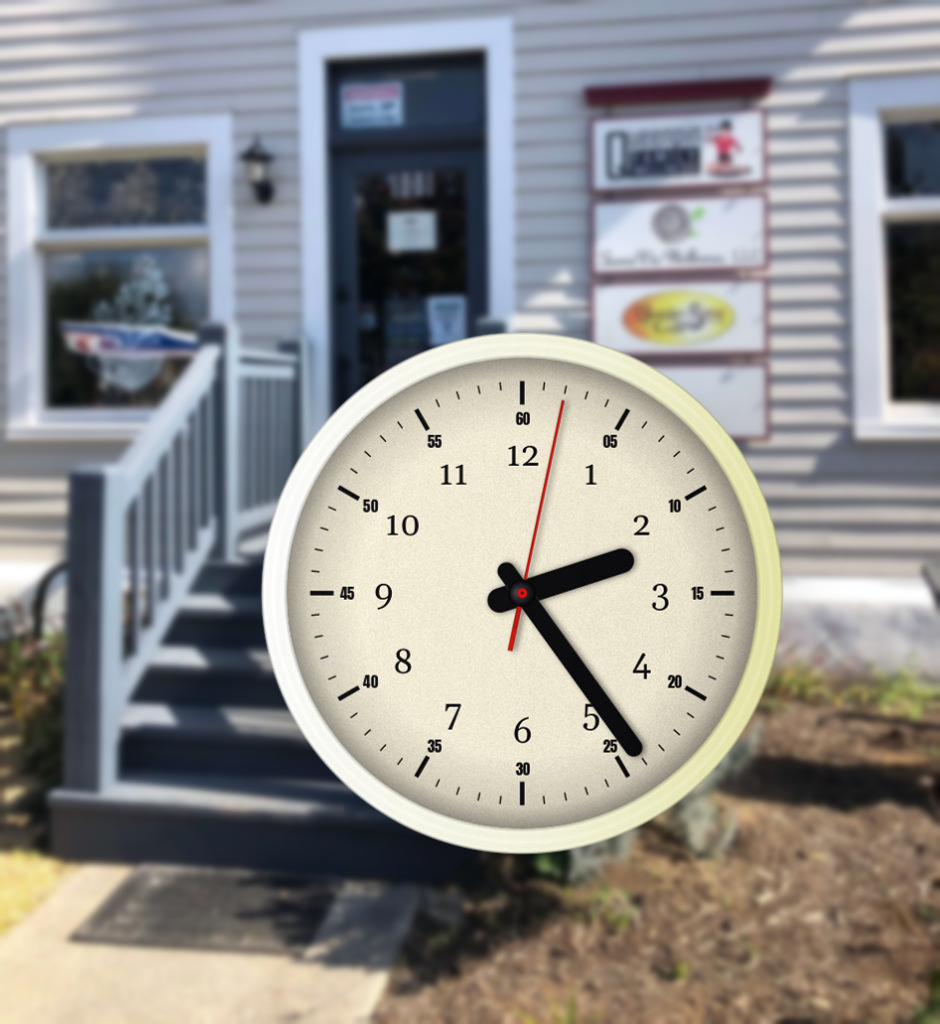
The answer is **2:24:02**
